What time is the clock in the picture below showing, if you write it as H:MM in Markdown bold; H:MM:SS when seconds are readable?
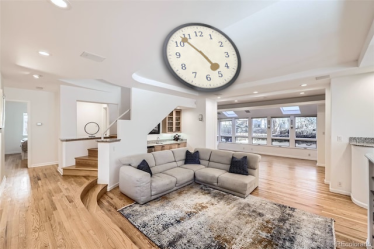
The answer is **4:53**
